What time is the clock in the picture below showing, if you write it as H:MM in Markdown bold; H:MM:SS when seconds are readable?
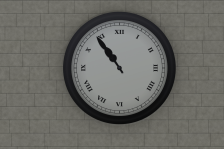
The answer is **10:54**
